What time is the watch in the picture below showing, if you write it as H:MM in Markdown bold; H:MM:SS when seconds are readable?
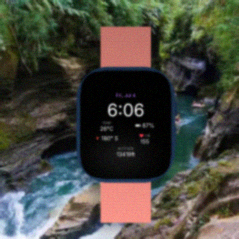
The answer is **6:06**
